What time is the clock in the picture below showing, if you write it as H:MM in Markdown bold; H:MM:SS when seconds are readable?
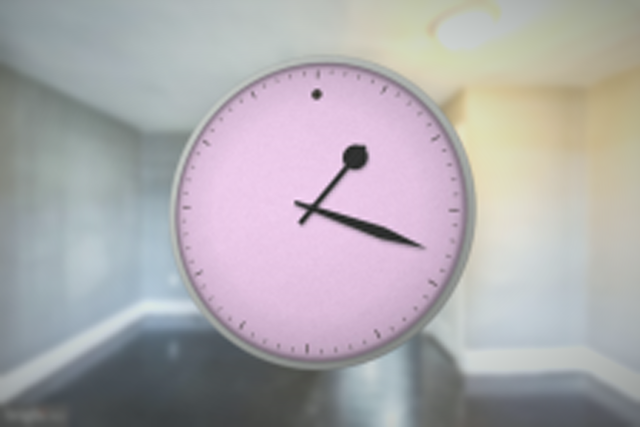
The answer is **1:18**
